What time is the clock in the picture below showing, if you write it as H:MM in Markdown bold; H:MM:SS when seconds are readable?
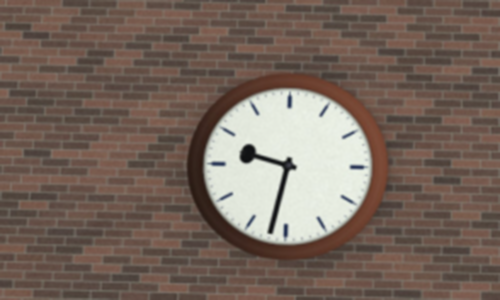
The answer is **9:32**
